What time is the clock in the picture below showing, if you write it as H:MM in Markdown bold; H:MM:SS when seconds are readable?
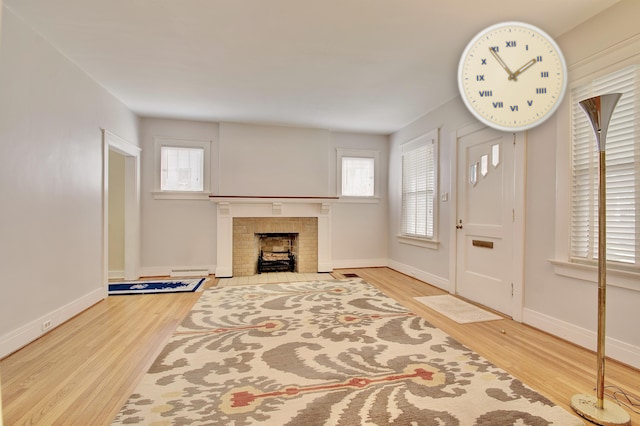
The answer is **1:54**
